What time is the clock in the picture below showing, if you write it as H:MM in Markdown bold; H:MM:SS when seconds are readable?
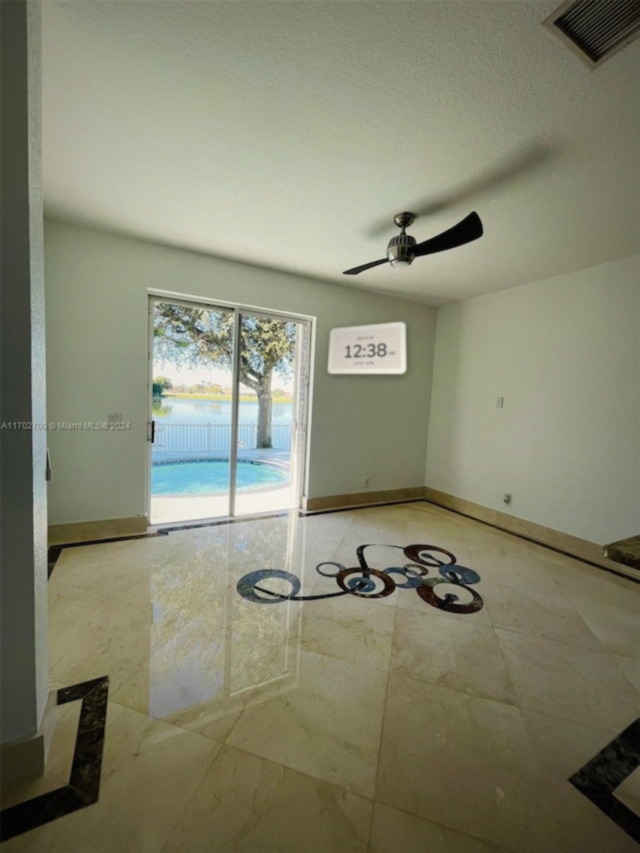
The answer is **12:38**
